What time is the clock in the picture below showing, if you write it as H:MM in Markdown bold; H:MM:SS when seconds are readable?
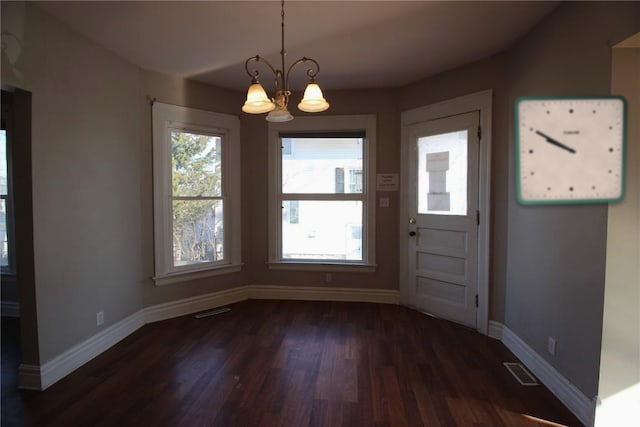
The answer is **9:50**
